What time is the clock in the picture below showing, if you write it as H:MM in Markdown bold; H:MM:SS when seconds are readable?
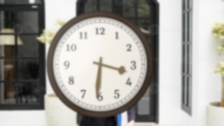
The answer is **3:31**
